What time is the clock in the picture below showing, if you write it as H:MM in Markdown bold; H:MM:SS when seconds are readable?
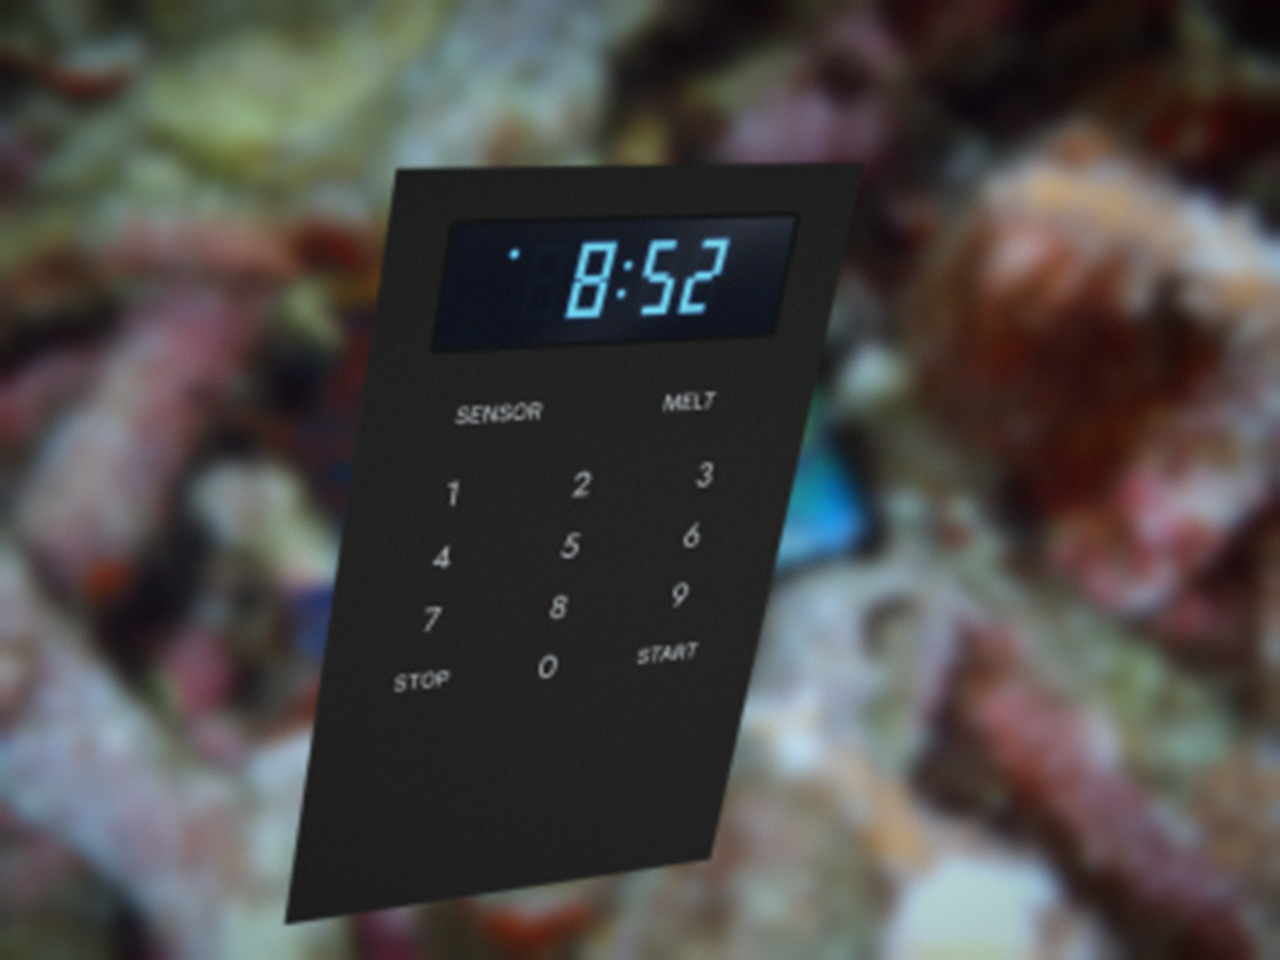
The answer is **8:52**
